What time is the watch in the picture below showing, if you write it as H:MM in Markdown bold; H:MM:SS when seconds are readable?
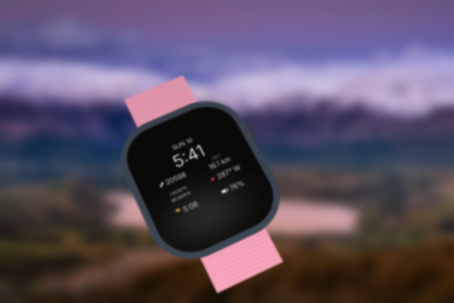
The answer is **5:41**
